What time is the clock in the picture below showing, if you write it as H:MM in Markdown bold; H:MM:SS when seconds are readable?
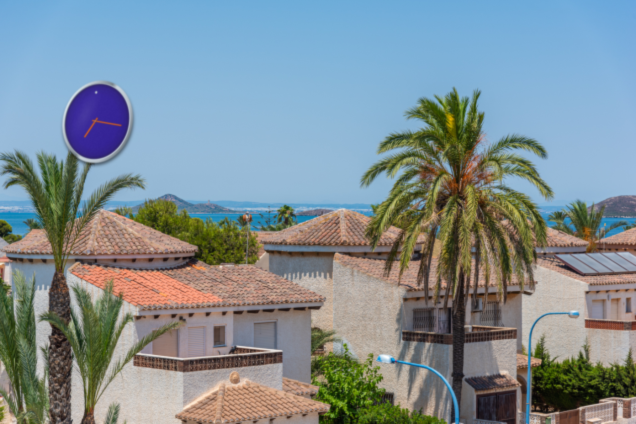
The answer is **7:17**
